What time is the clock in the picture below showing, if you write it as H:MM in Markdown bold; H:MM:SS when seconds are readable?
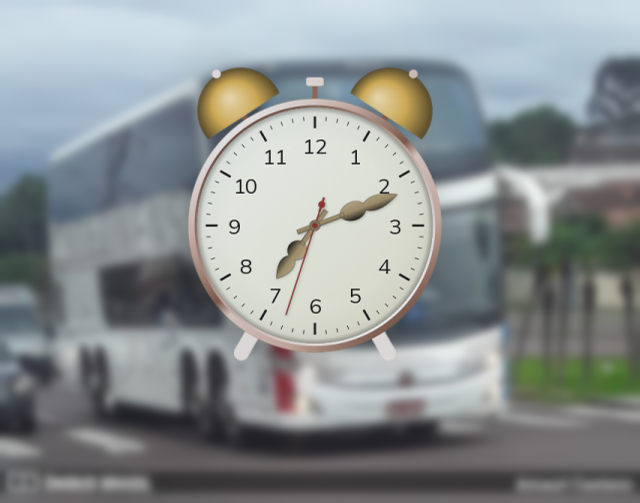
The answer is **7:11:33**
